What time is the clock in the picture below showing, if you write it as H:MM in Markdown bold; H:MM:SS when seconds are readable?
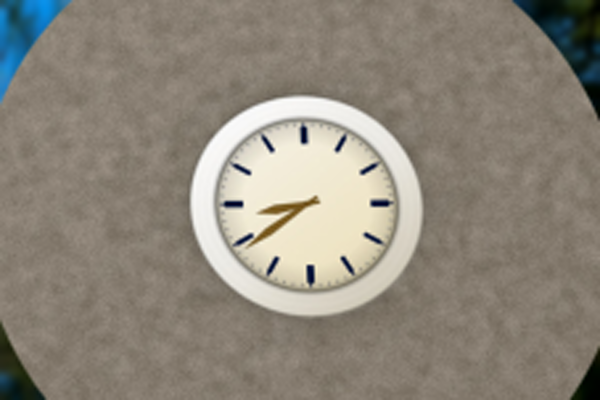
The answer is **8:39**
